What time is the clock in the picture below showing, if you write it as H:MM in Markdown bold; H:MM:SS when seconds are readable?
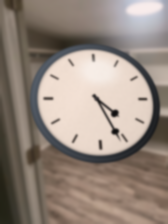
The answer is **4:26**
